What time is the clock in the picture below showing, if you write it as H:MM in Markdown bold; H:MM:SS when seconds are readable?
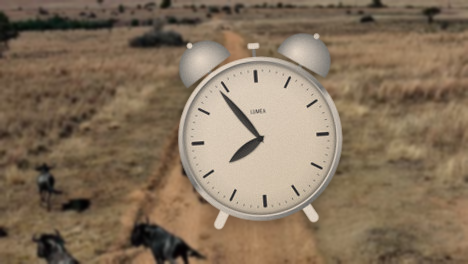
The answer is **7:54**
